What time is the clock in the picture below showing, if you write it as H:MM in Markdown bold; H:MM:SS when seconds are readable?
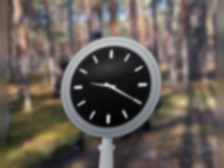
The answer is **9:20**
